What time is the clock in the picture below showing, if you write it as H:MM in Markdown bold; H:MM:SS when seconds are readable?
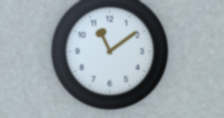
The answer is **11:09**
